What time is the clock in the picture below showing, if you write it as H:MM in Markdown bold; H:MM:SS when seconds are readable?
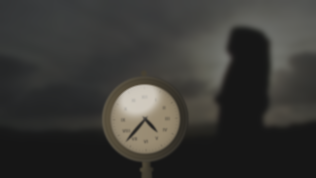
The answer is **4:37**
